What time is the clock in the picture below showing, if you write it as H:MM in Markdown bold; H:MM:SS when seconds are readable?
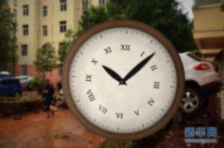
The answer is **10:07**
